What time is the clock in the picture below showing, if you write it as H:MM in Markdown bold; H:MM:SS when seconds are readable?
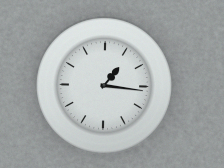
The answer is **1:16**
